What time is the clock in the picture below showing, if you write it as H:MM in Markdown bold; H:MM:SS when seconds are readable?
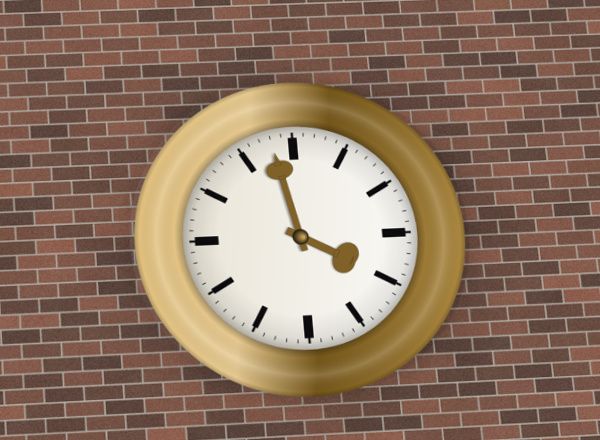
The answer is **3:58**
